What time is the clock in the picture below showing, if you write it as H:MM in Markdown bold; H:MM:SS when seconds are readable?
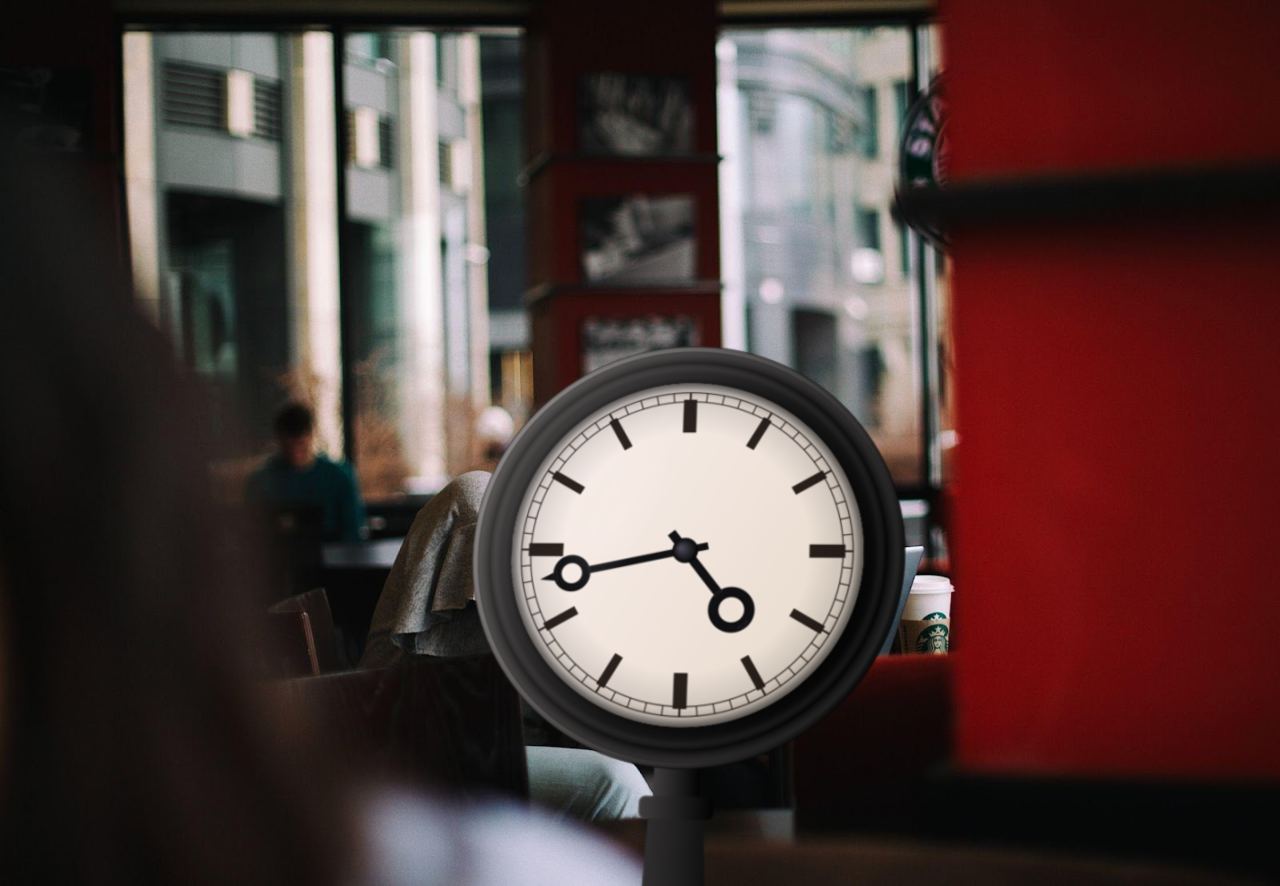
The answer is **4:43**
